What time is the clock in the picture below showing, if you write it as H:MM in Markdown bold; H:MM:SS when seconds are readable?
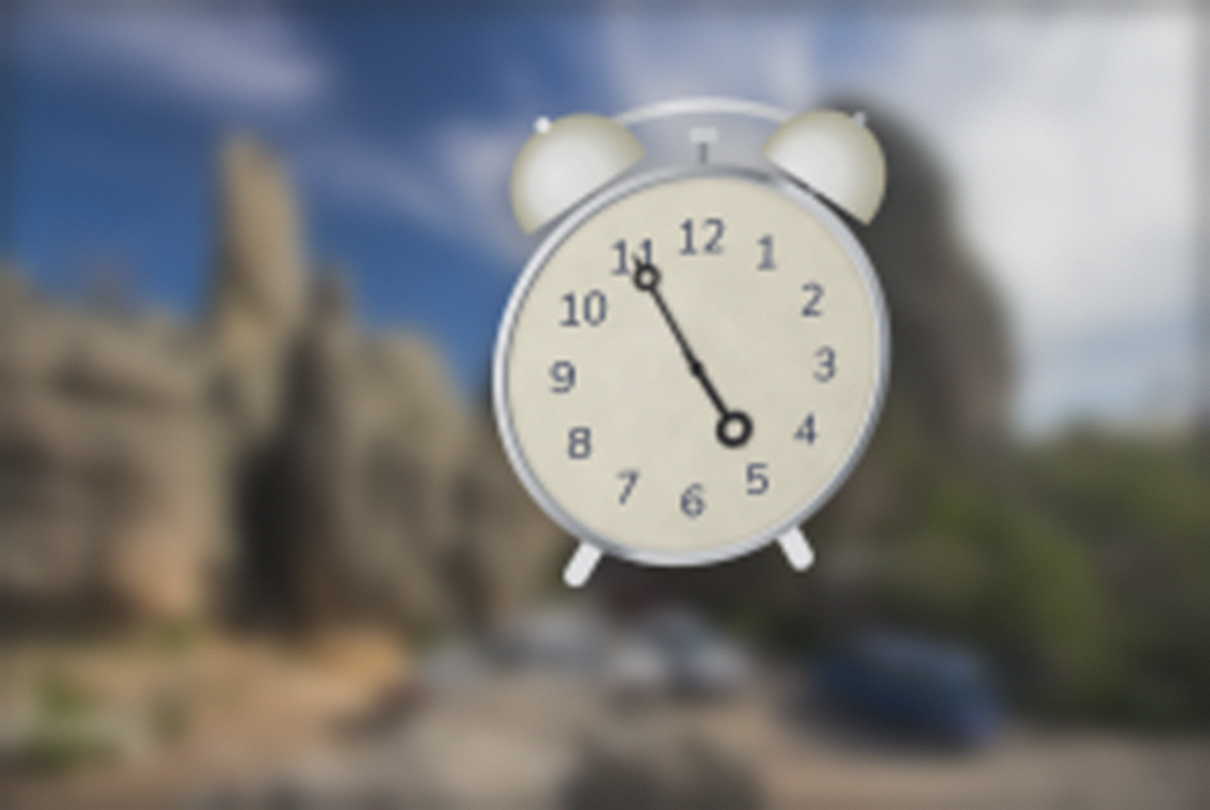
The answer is **4:55**
